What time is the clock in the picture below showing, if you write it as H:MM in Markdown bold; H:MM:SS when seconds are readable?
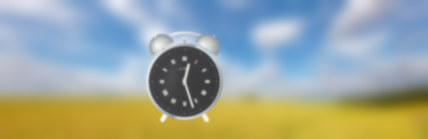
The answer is **12:27**
